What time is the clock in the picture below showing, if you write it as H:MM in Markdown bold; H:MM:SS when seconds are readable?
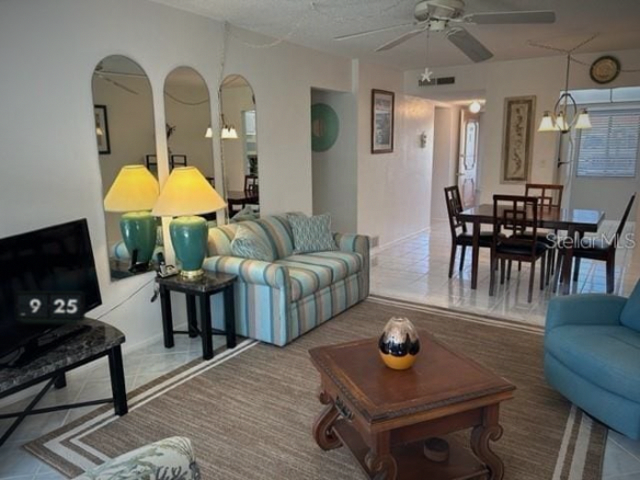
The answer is **9:25**
